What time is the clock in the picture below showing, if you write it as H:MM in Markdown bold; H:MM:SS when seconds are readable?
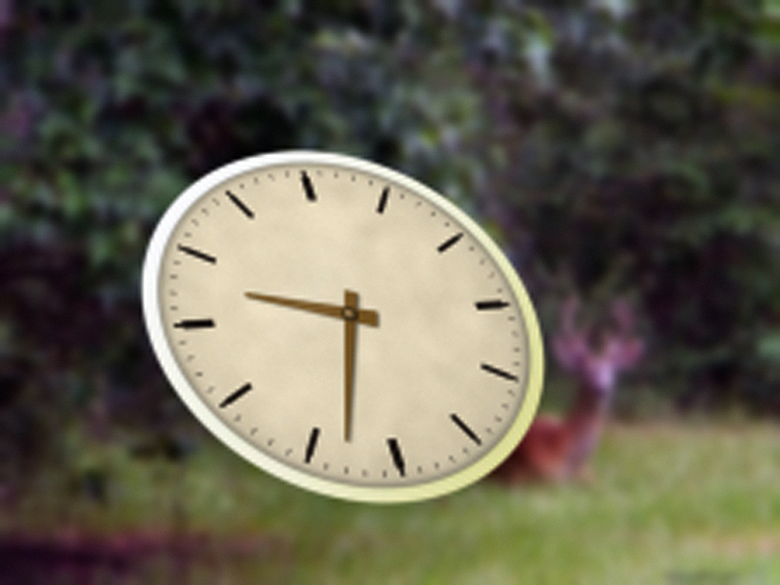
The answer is **9:33**
